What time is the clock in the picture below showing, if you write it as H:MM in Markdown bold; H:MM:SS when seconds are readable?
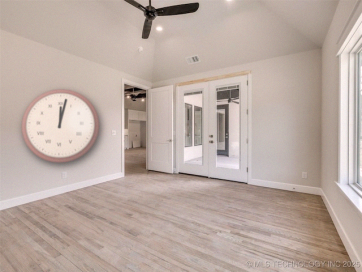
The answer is **12:02**
